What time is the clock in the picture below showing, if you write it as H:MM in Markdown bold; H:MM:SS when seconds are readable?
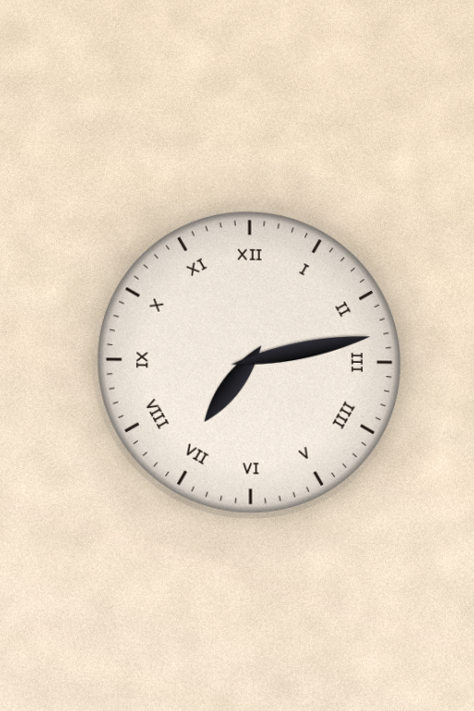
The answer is **7:13**
